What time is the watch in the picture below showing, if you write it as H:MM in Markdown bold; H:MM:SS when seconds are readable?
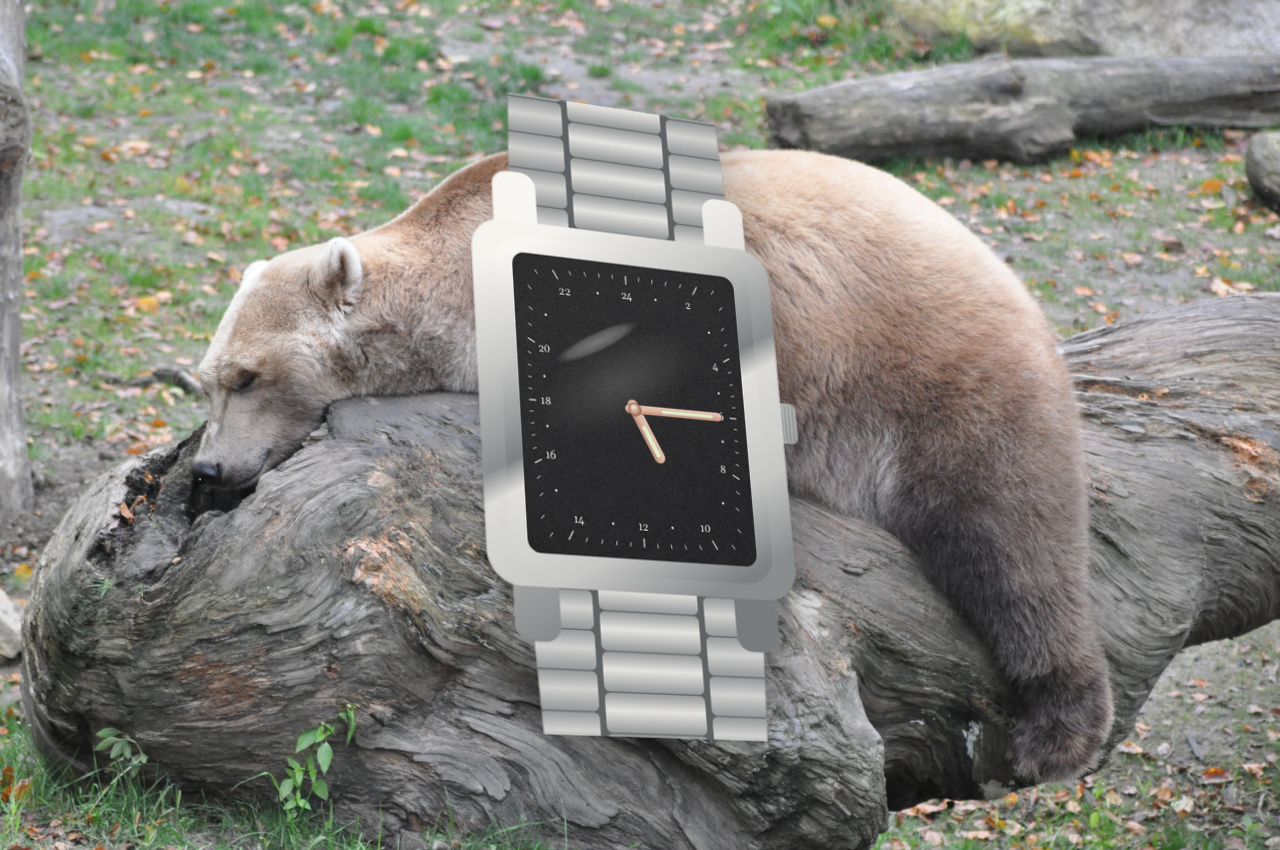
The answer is **10:15**
